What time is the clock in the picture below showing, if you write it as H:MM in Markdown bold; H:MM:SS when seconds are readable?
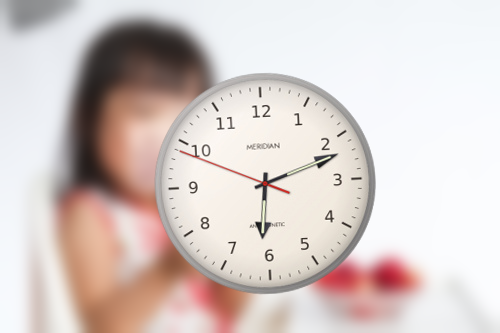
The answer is **6:11:49**
